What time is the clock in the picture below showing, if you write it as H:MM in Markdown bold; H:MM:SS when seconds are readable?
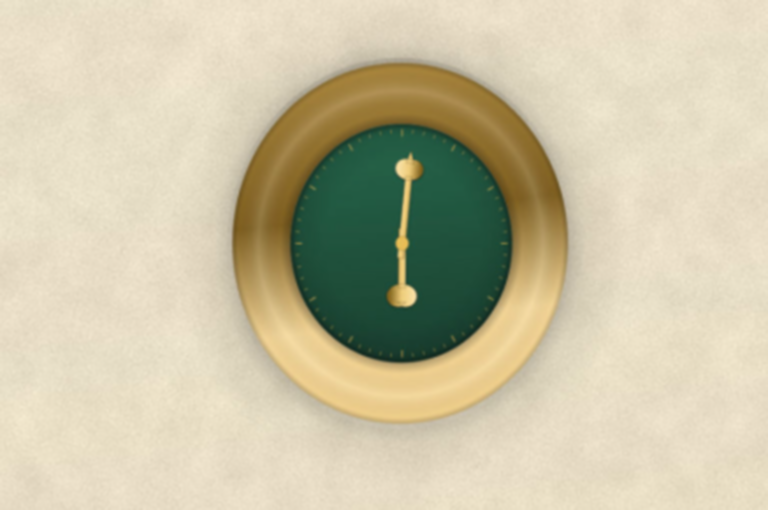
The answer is **6:01**
